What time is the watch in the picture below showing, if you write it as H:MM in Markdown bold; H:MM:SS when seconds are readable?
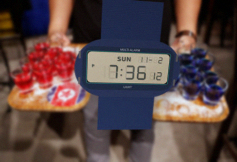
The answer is **7:36:12**
